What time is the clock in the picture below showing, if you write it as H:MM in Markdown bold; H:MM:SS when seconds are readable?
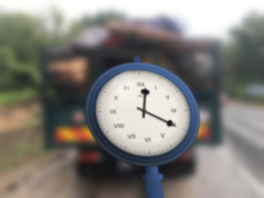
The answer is **12:20**
